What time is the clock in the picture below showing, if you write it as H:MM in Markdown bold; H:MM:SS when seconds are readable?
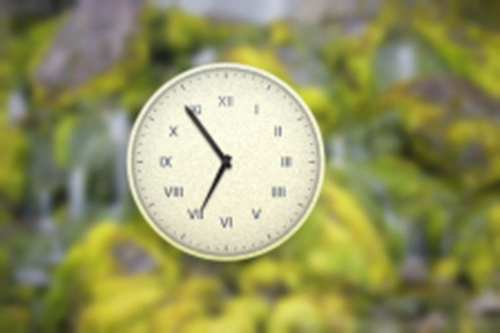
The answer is **6:54**
